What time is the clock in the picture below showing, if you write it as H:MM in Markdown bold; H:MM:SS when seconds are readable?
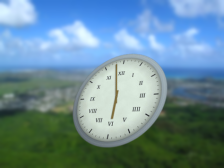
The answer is **5:58**
